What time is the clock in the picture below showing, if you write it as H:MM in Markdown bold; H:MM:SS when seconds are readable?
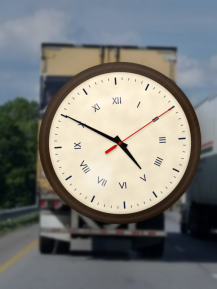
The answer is **4:50:10**
